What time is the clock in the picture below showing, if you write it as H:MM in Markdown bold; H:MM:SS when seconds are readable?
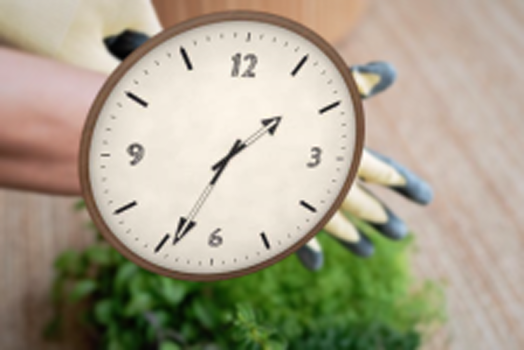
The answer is **1:34**
